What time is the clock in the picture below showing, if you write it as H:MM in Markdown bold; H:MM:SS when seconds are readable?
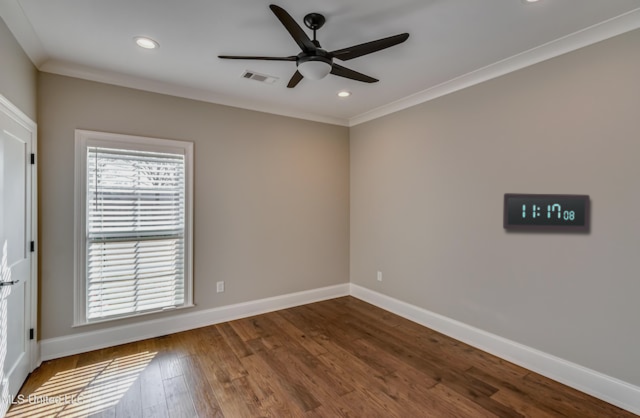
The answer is **11:17**
